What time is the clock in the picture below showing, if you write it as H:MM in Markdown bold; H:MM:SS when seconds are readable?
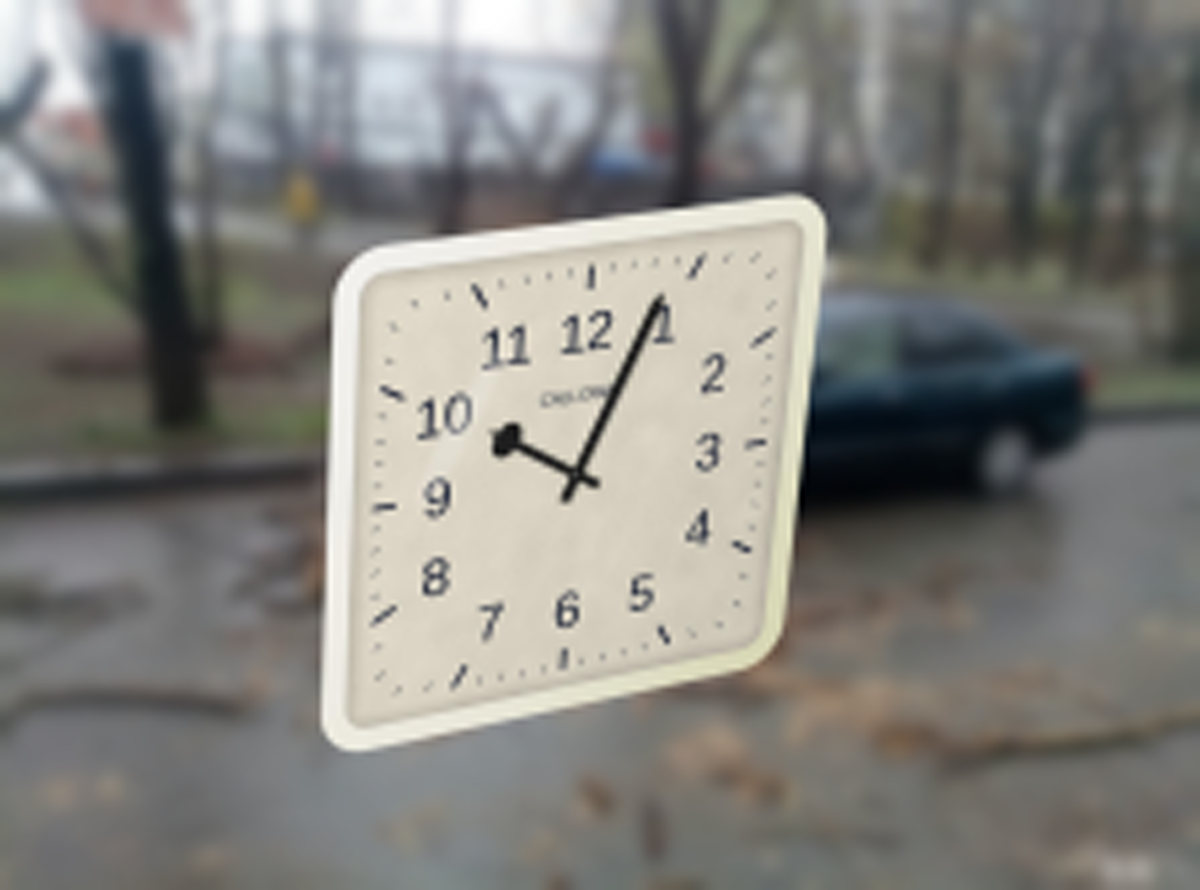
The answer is **10:04**
